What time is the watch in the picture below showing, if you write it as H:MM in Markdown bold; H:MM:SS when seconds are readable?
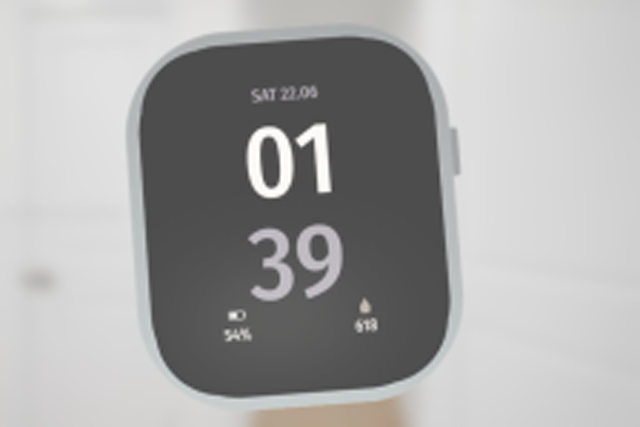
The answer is **1:39**
